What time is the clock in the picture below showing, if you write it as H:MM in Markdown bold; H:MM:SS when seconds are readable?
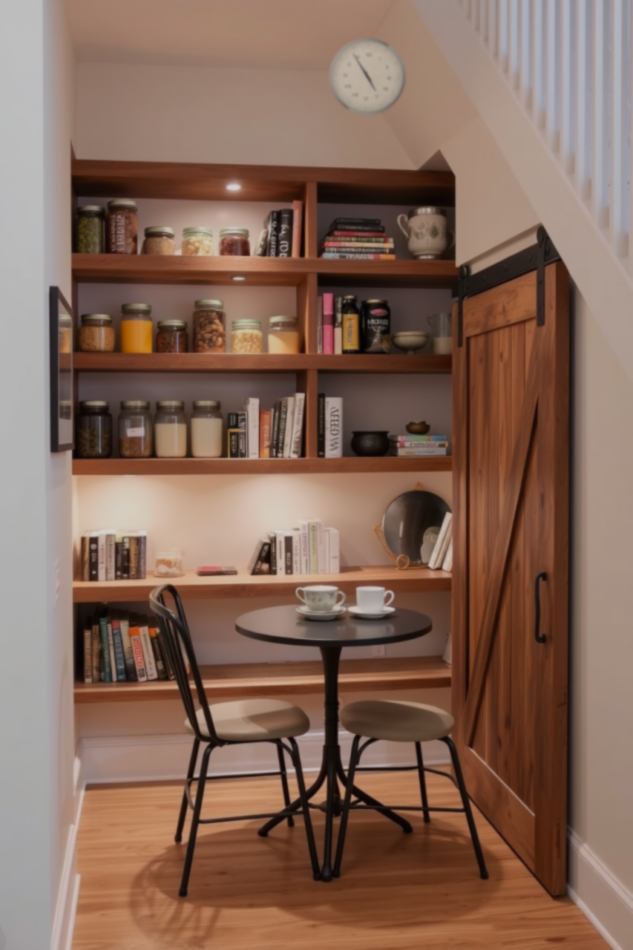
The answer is **4:54**
